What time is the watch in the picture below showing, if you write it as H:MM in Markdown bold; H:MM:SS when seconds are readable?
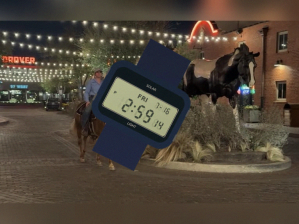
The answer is **2:59:14**
